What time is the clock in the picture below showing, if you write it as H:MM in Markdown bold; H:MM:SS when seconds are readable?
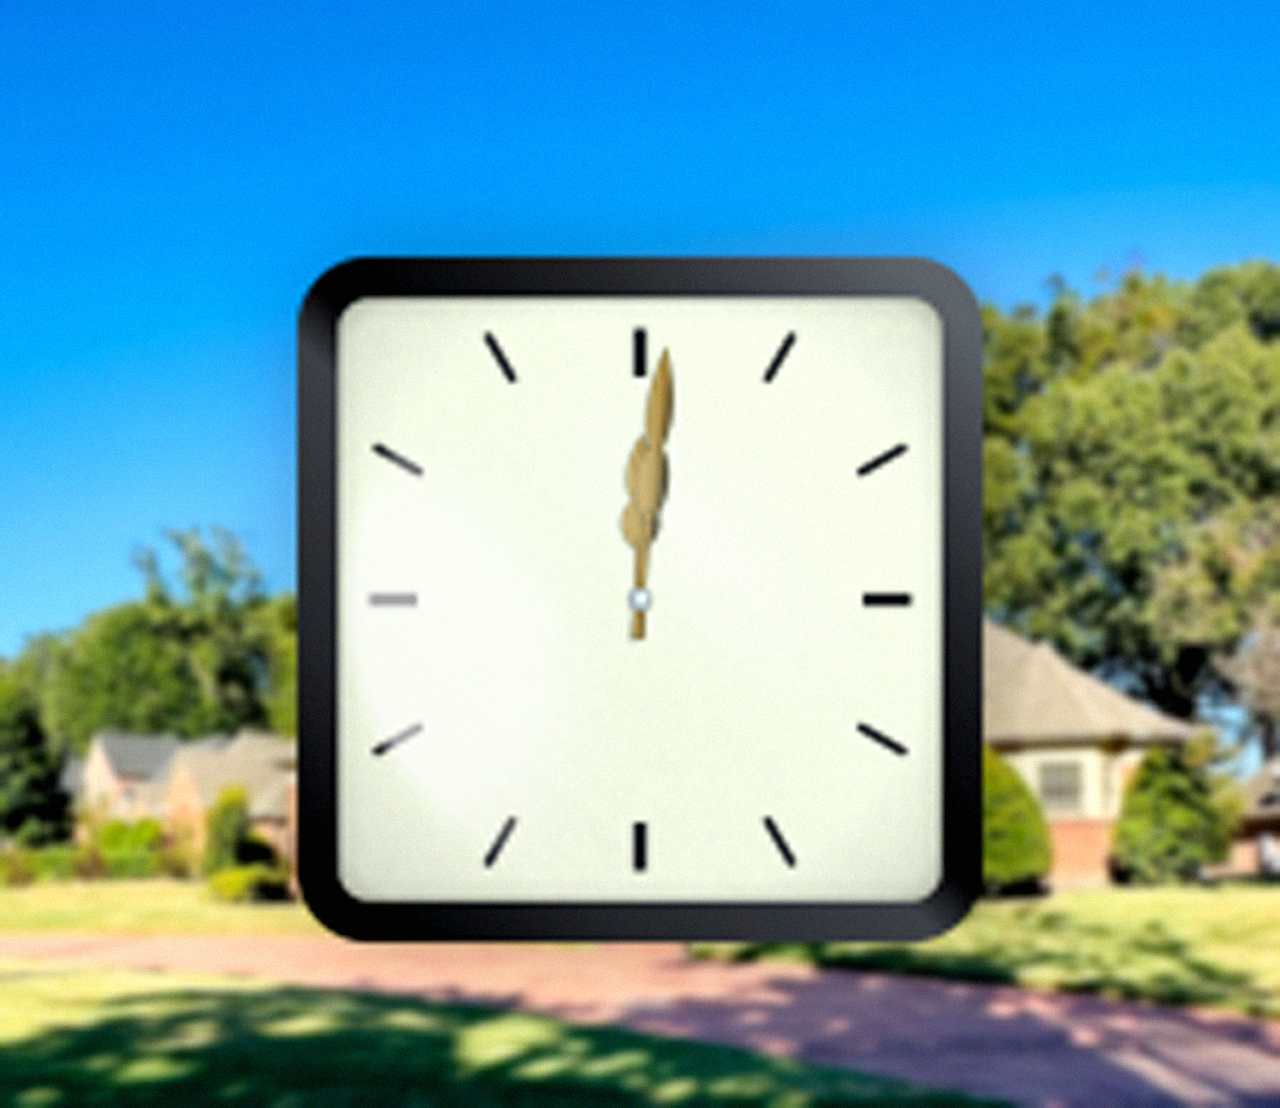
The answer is **12:01**
